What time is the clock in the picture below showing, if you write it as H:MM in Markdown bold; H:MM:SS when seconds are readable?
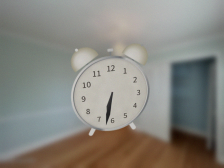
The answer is **6:32**
